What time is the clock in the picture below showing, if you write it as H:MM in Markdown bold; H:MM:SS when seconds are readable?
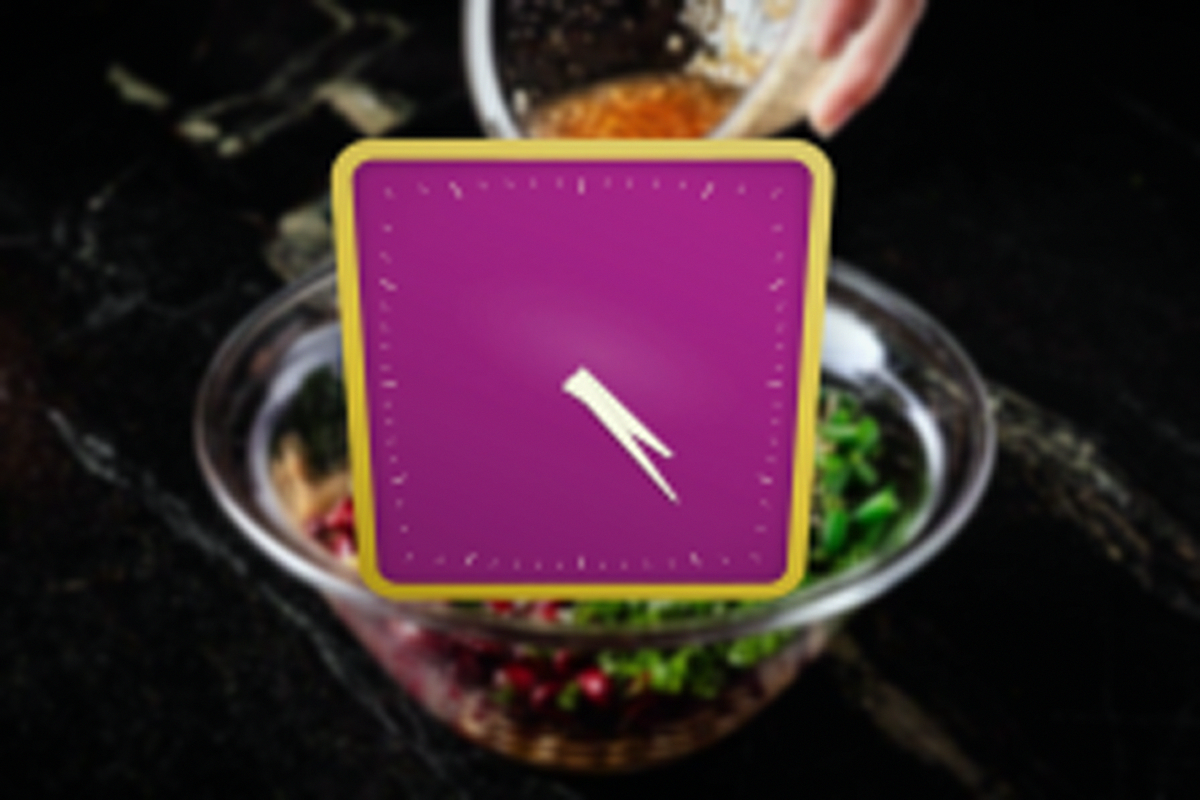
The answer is **4:24**
